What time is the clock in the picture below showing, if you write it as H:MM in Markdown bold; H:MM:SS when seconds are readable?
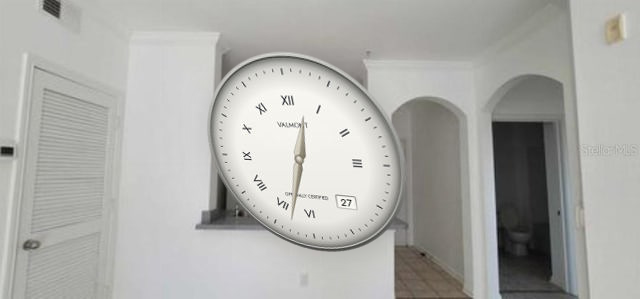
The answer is **12:33**
